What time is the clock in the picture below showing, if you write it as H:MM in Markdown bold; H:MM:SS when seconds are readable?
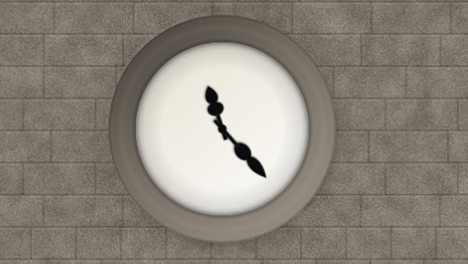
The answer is **11:23**
